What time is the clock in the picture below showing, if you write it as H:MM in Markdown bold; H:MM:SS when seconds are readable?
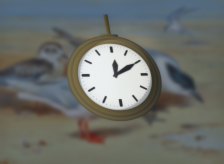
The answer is **12:10**
